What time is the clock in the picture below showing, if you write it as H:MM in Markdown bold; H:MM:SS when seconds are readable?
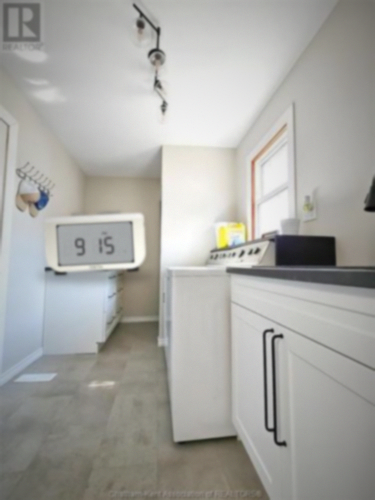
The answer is **9:15**
